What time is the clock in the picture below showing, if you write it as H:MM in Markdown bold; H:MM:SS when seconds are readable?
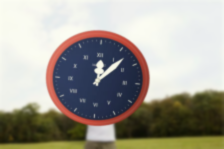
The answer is **12:07**
